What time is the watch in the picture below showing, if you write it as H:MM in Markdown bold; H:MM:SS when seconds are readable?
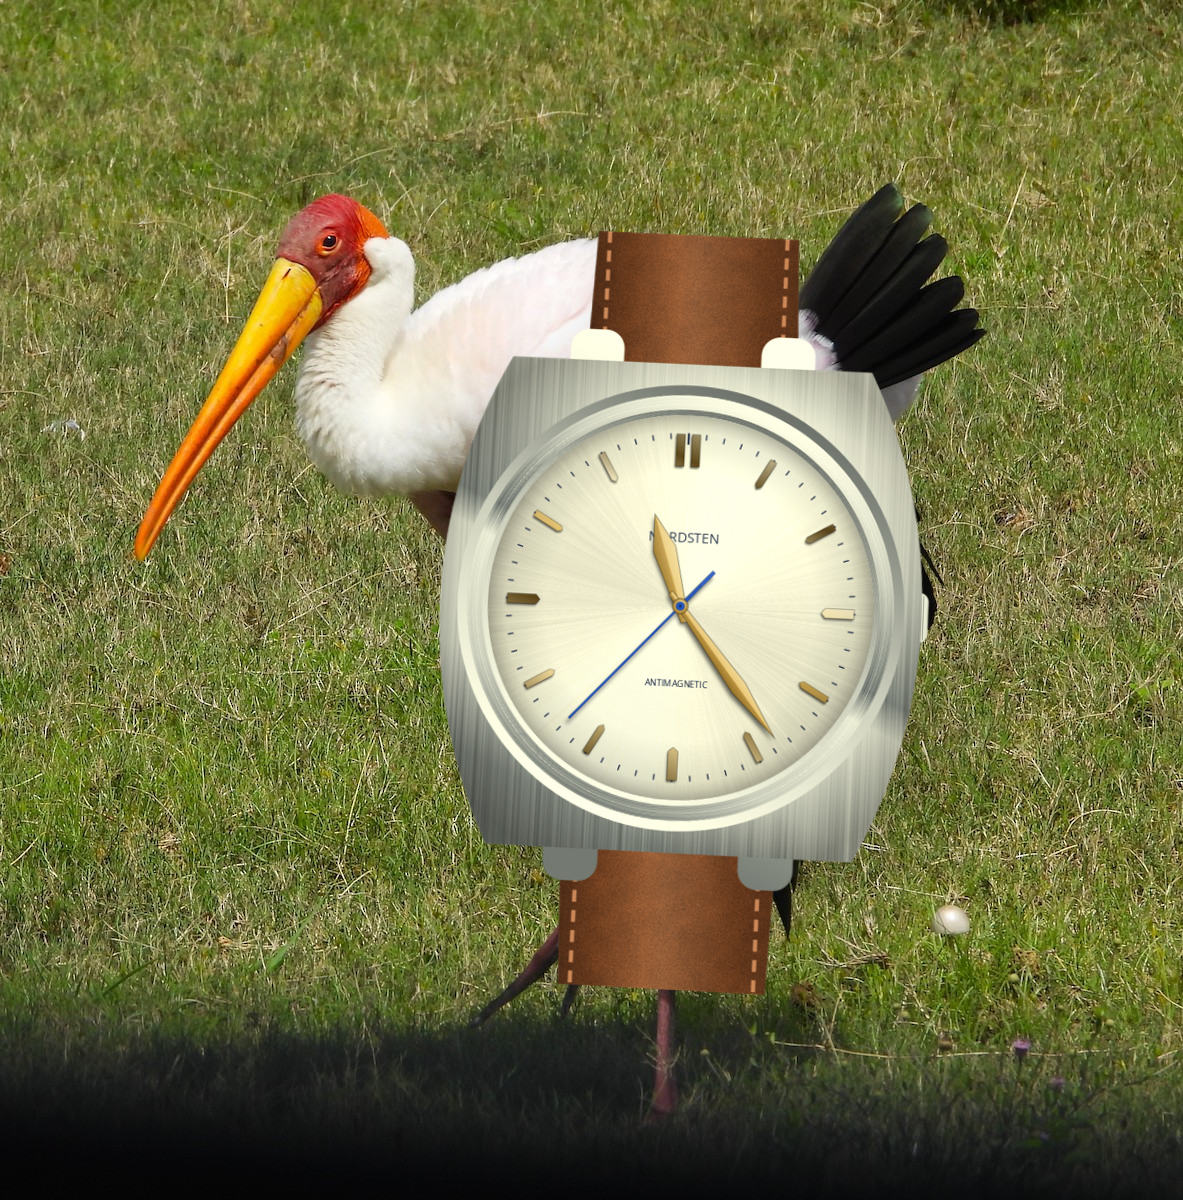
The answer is **11:23:37**
